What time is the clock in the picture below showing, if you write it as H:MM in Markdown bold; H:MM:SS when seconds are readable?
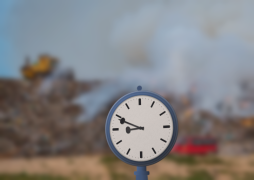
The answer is **8:49**
